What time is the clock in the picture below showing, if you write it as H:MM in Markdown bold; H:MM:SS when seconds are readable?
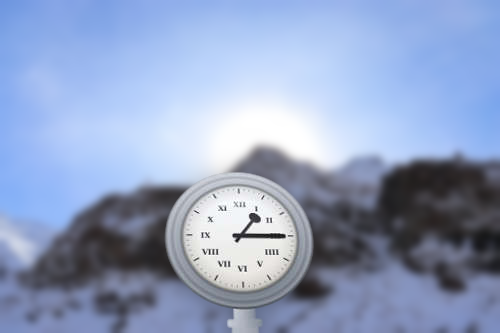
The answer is **1:15**
